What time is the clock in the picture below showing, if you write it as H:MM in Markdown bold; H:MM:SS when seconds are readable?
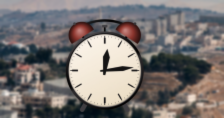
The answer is **12:14**
